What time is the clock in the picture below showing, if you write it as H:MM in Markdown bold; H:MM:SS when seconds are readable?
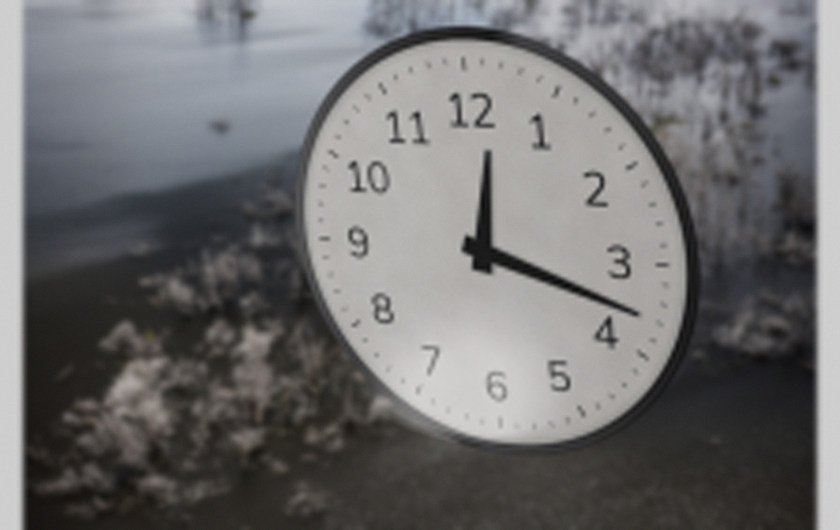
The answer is **12:18**
